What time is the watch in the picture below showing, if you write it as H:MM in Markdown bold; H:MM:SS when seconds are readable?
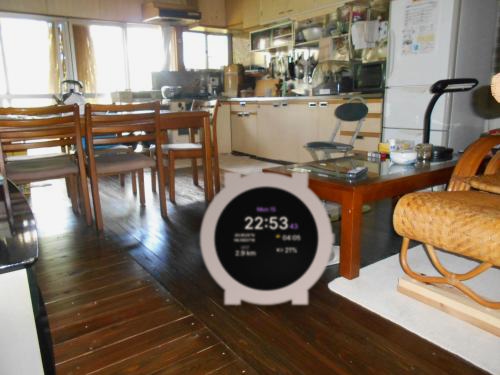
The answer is **22:53**
